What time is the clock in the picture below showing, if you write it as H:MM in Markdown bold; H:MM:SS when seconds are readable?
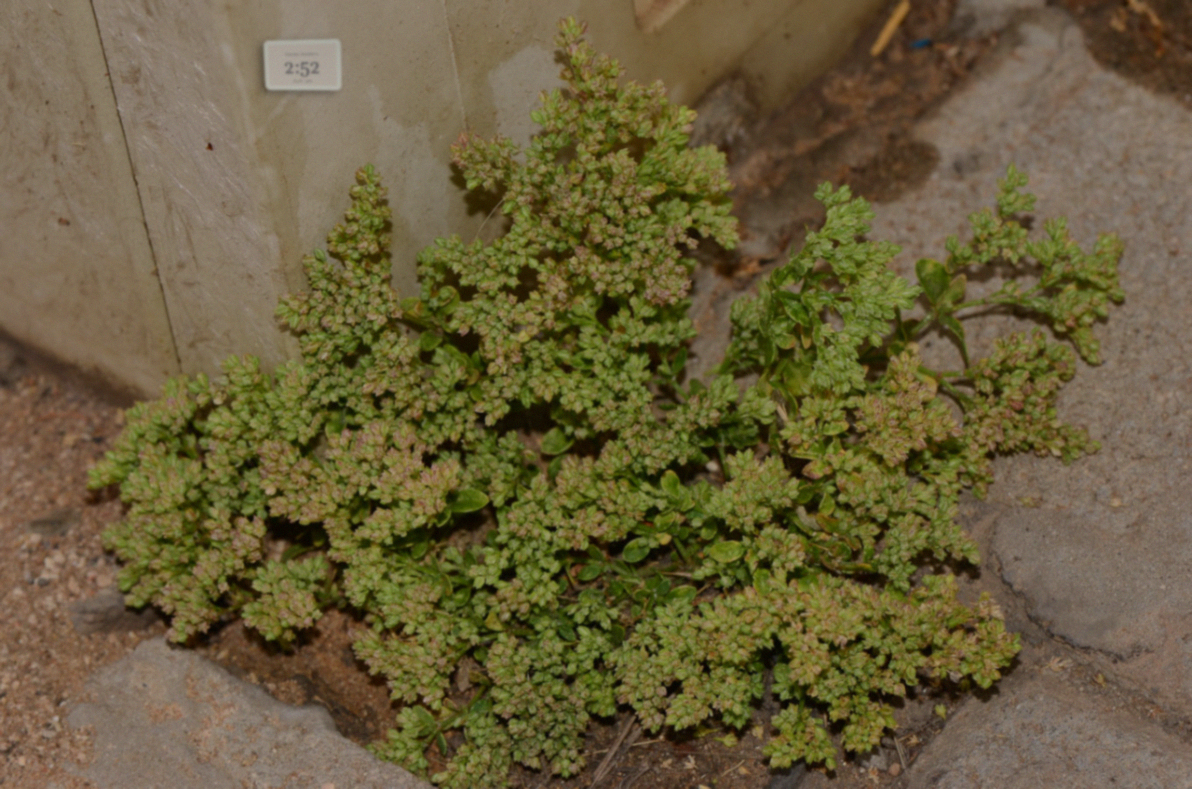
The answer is **2:52**
